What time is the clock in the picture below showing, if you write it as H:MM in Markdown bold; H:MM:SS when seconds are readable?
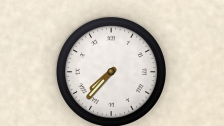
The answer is **7:37**
